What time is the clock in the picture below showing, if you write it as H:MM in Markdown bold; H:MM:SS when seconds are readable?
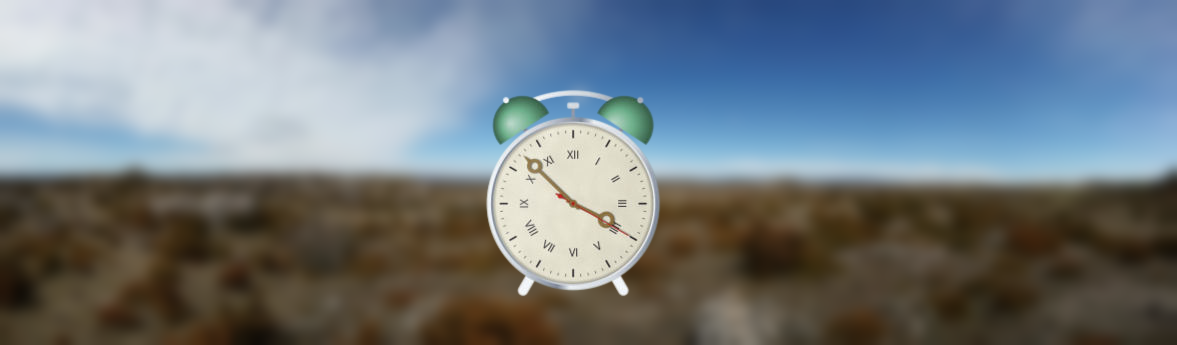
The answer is **3:52:20**
